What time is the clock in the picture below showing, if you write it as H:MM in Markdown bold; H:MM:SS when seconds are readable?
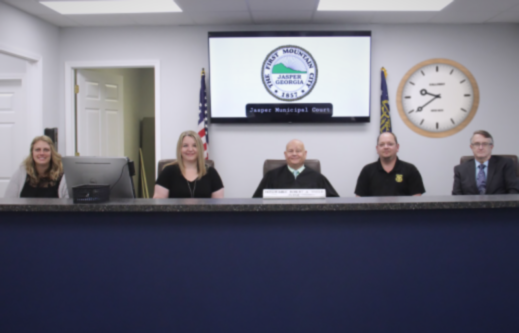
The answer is **9:39**
